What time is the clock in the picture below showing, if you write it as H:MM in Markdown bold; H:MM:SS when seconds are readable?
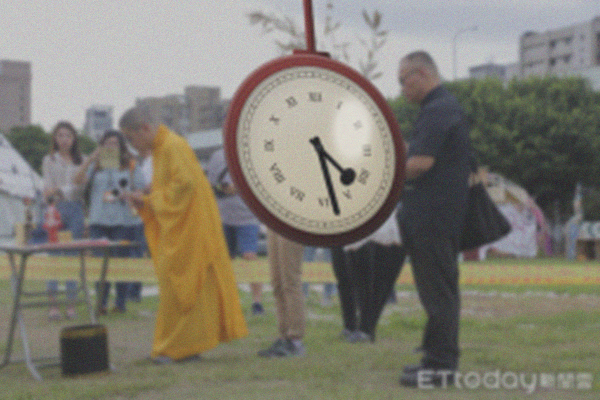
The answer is **4:28**
